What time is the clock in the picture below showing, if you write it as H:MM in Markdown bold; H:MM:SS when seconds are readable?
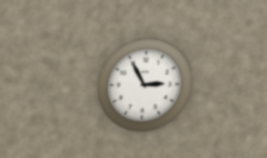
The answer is **2:55**
